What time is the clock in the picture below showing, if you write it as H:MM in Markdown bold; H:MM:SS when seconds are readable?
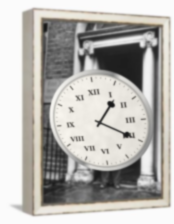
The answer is **1:20**
